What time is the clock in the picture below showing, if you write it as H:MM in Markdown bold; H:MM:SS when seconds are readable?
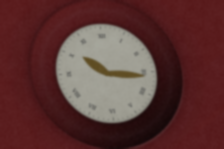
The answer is **10:16**
